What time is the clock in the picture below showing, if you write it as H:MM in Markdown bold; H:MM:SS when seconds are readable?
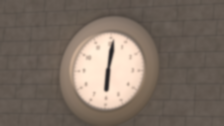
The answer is **6:01**
